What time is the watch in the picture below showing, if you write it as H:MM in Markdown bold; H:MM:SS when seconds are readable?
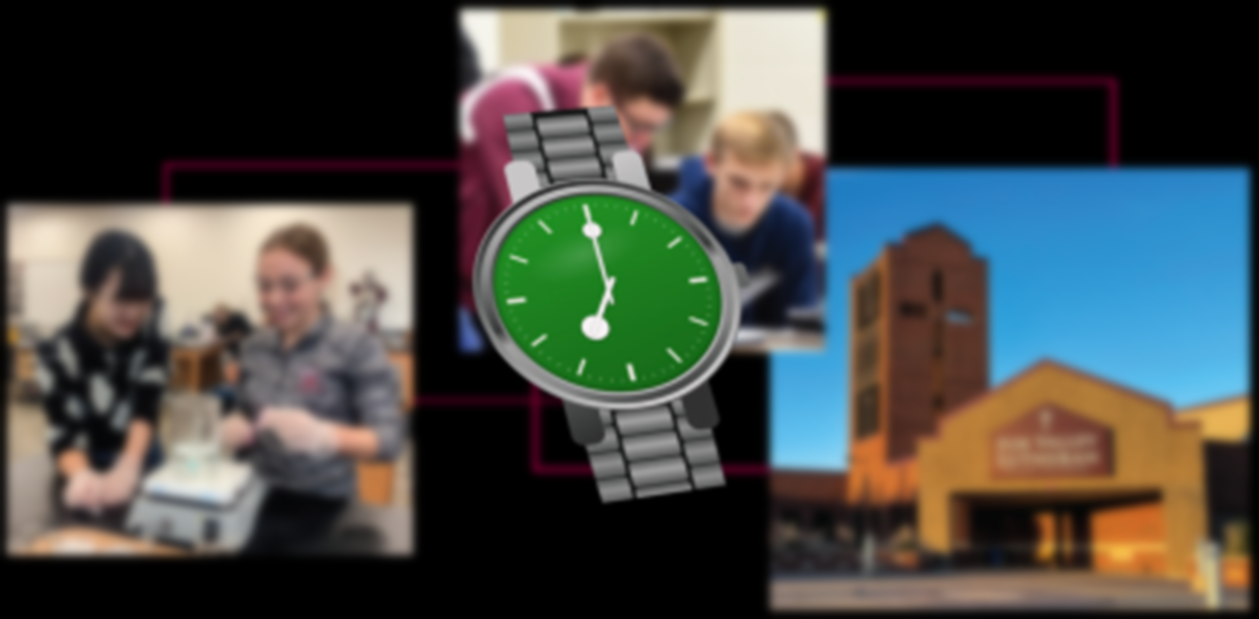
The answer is **7:00**
